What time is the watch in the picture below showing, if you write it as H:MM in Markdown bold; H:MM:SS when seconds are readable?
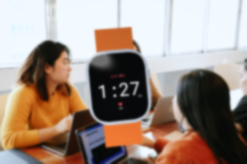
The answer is **1:27**
